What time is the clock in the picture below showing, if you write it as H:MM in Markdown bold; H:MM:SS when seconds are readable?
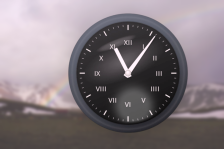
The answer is **11:06**
